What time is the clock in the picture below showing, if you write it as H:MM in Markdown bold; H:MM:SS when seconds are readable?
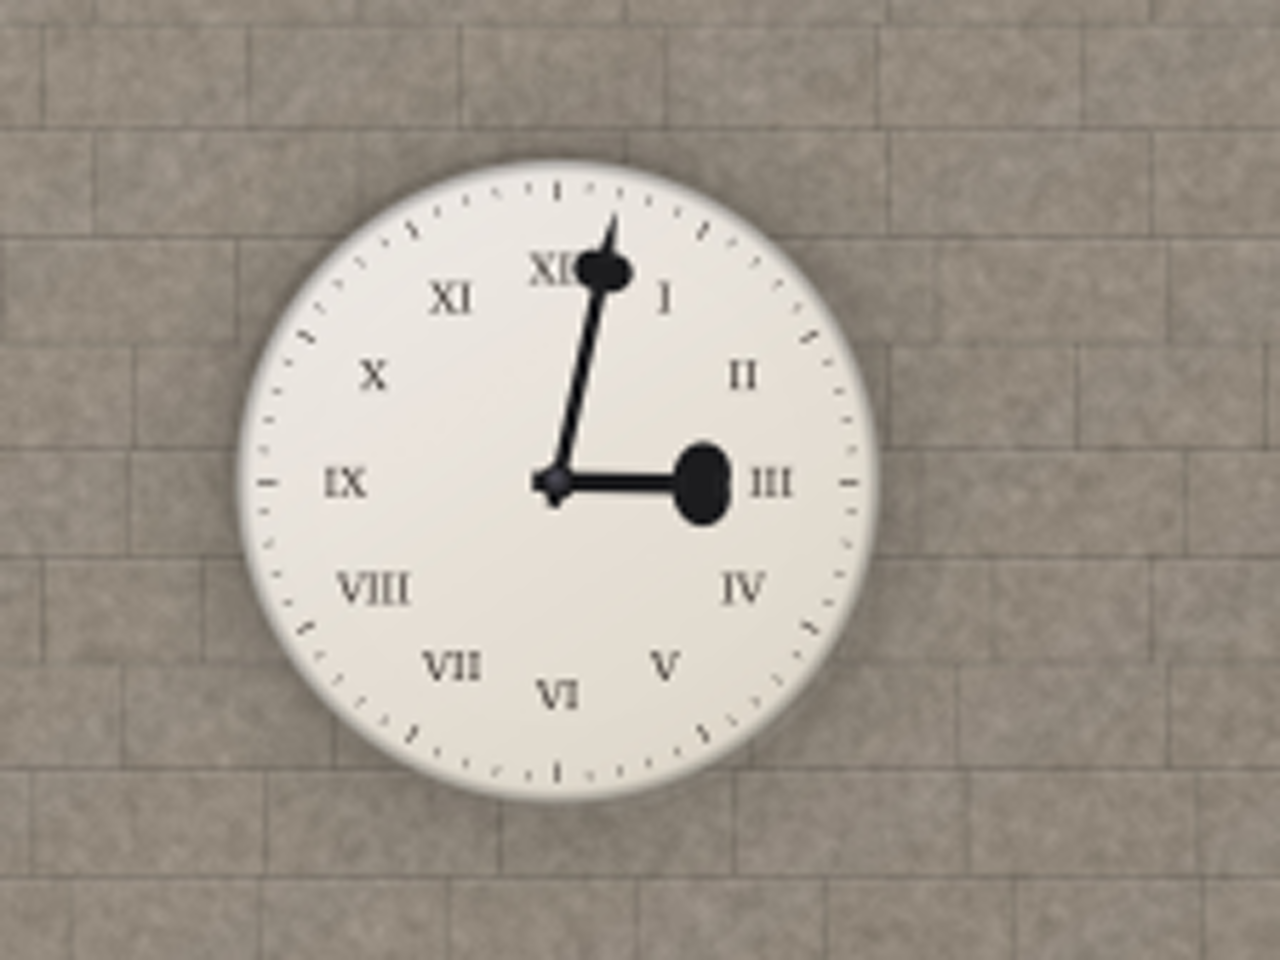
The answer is **3:02**
